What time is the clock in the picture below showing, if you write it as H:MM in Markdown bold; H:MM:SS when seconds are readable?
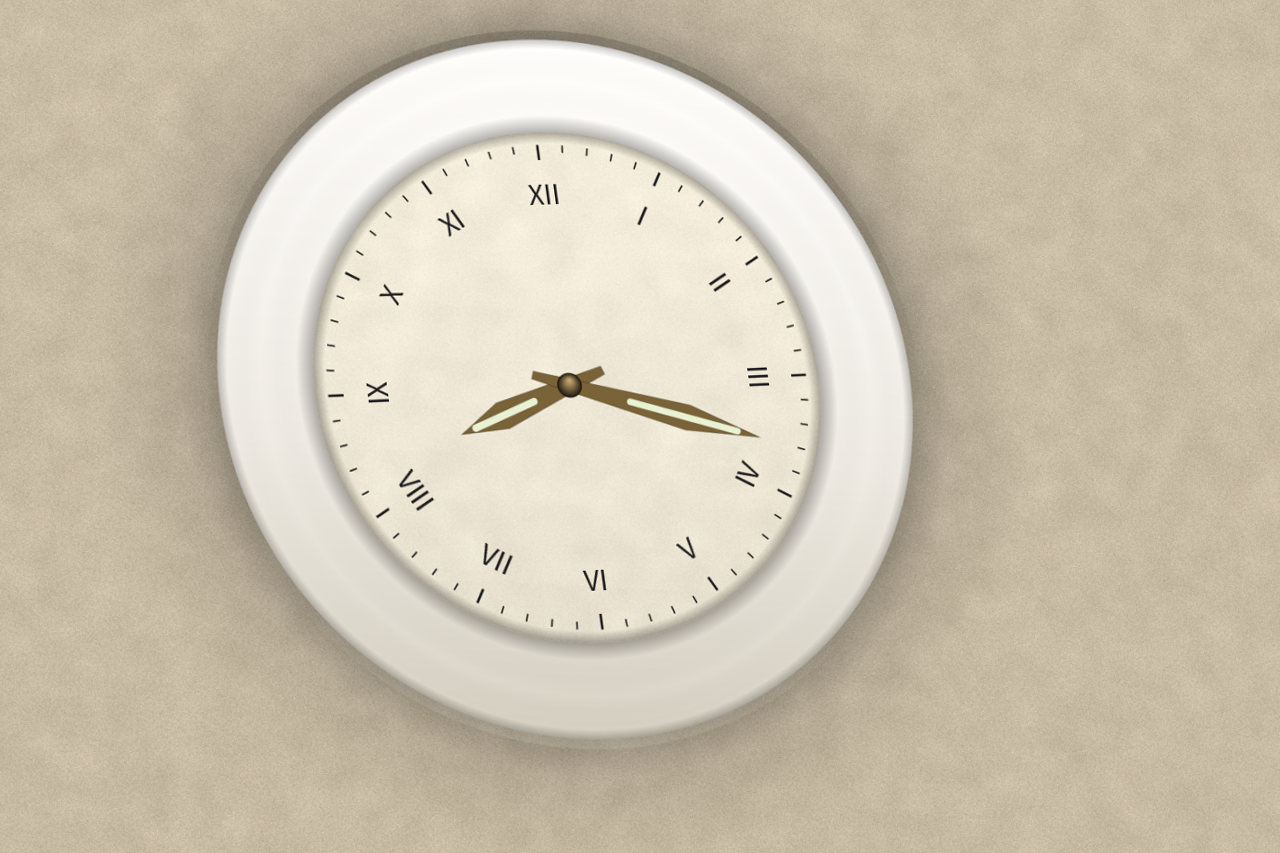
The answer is **8:18**
